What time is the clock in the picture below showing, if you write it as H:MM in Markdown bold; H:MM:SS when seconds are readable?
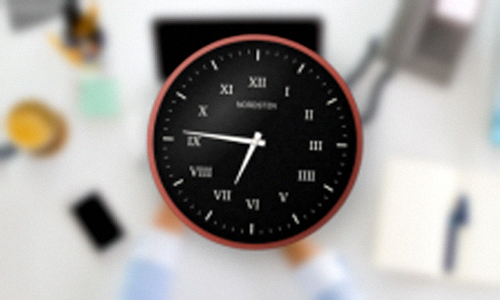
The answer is **6:46**
